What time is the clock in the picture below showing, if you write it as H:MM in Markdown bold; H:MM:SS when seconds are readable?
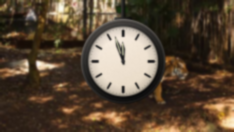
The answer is **11:57**
